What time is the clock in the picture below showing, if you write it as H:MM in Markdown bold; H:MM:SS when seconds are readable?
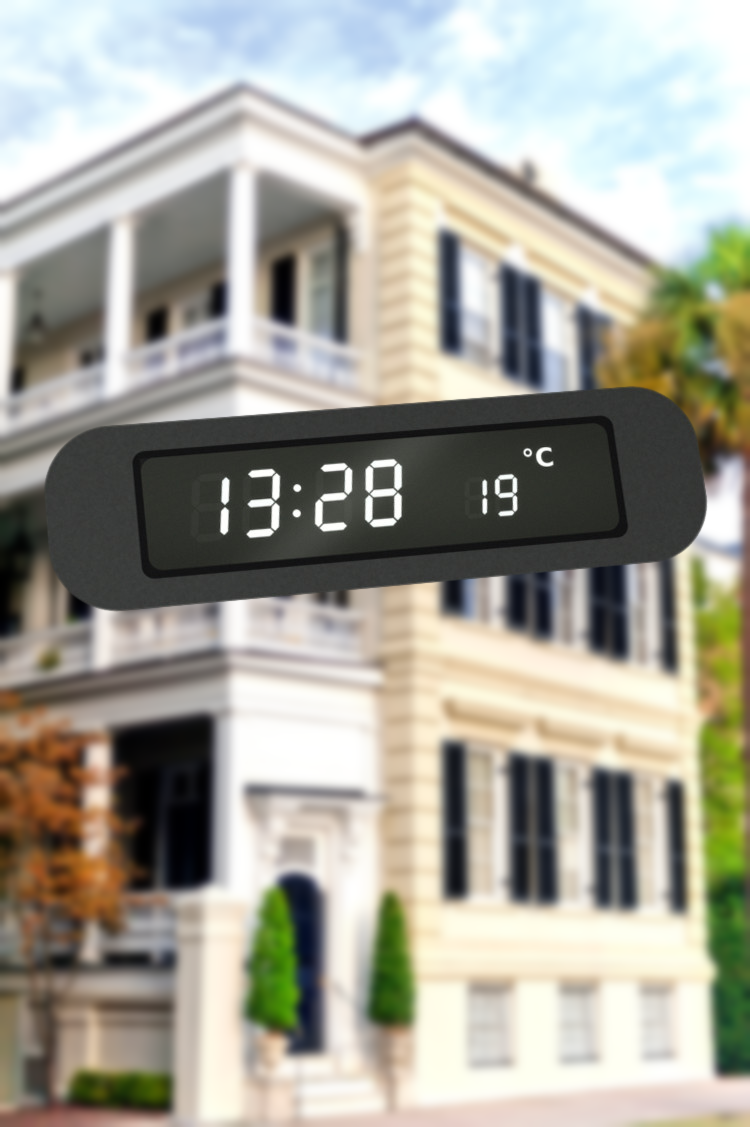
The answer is **13:28**
